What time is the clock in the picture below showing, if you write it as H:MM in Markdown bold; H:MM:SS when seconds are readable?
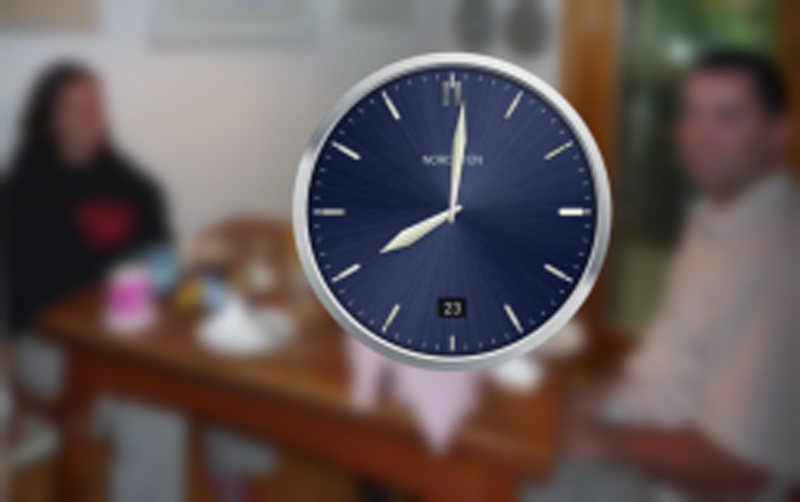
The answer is **8:01**
